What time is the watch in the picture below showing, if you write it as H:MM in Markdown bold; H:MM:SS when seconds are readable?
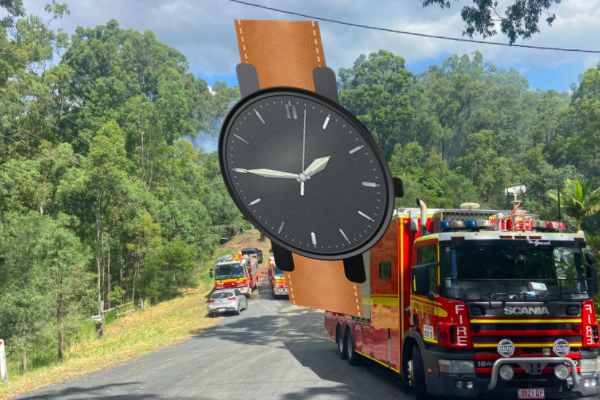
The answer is **1:45:02**
